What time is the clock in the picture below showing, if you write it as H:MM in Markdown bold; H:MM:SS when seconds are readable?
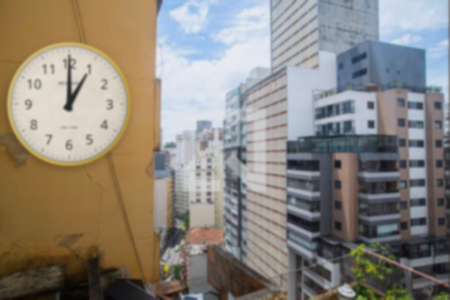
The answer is **1:00**
